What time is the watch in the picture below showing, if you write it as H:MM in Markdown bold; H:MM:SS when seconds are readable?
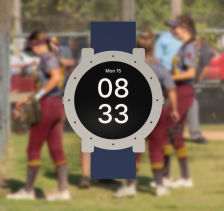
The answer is **8:33**
